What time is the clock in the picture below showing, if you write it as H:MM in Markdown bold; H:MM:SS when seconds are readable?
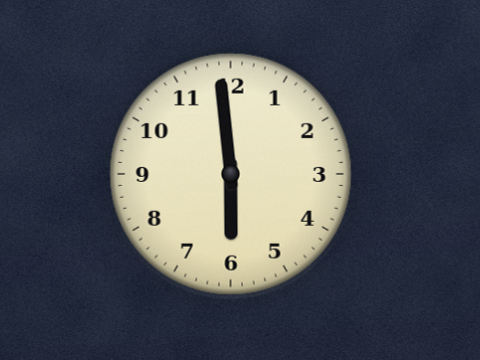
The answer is **5:59**
